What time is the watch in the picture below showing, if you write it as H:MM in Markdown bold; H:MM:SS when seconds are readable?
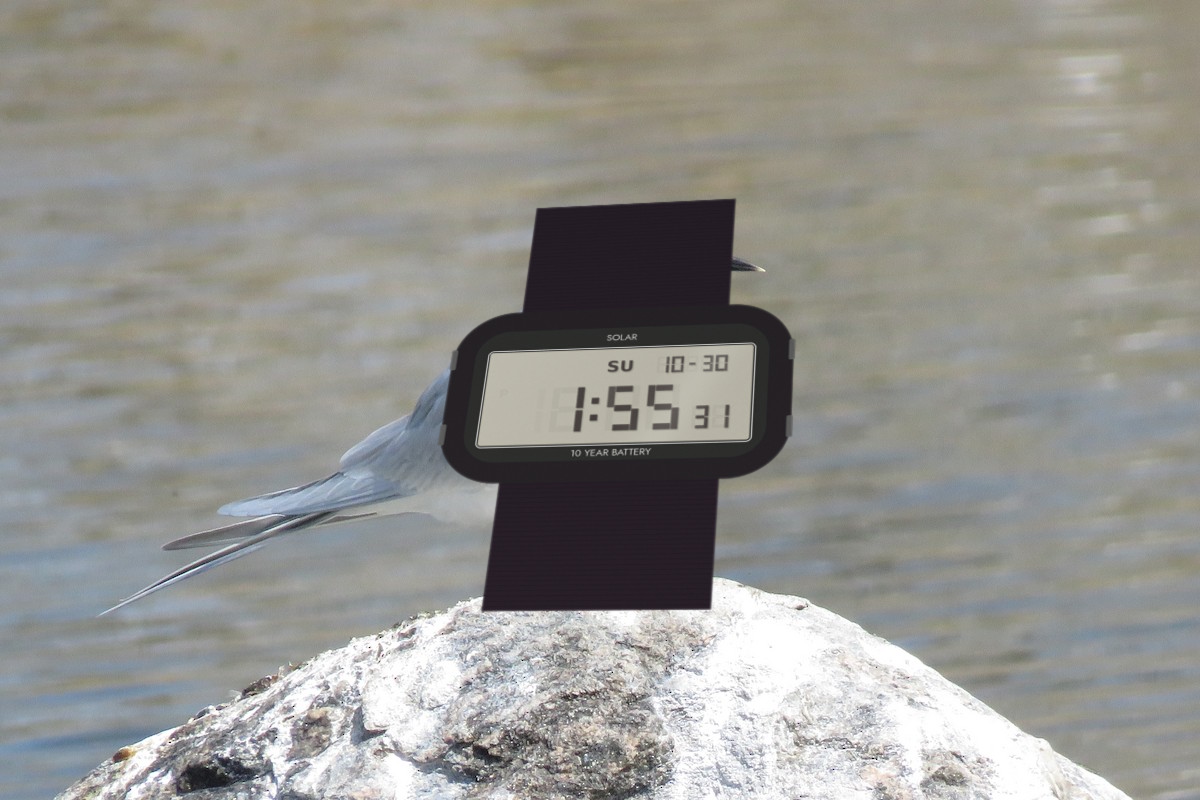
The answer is **1:55:31**
